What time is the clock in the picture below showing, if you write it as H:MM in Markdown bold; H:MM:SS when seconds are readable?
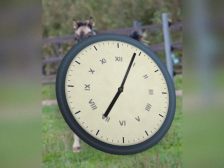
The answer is **7:04**
